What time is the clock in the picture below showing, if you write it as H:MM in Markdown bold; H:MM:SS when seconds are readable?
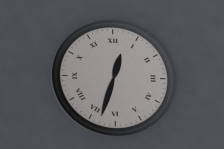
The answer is **12:33**
